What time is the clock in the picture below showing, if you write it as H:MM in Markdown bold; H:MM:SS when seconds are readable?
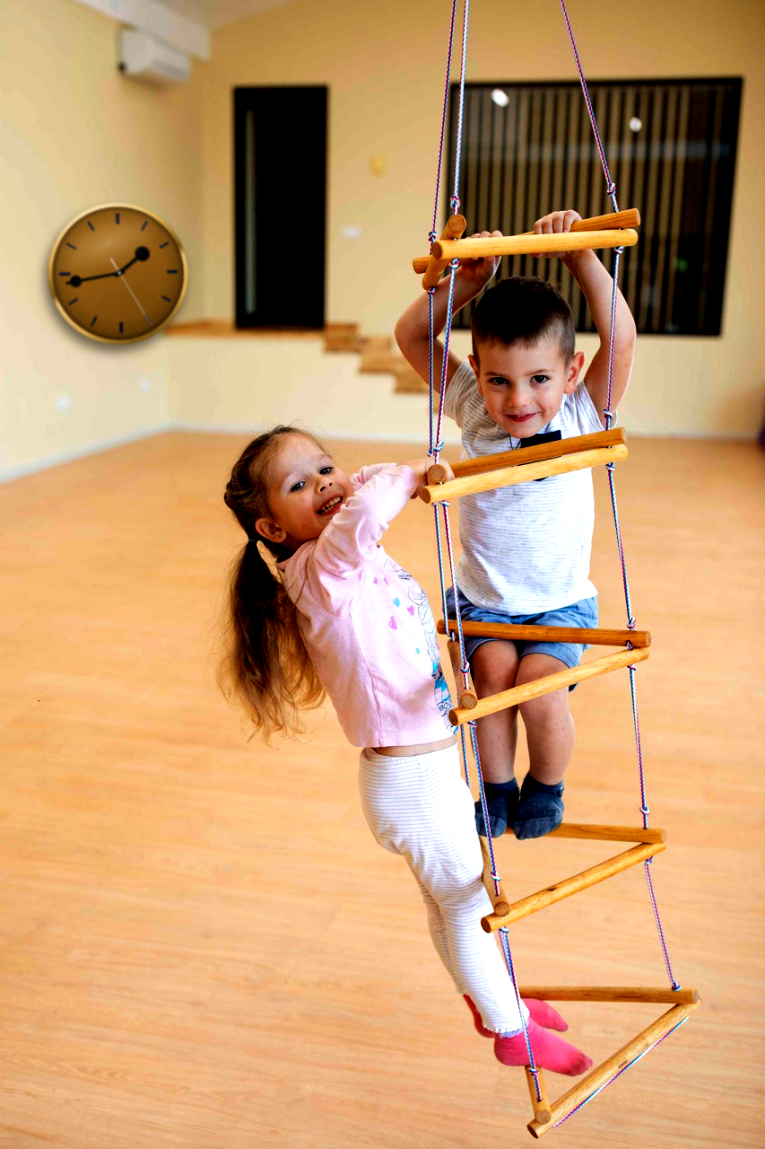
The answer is **1:43:25**
